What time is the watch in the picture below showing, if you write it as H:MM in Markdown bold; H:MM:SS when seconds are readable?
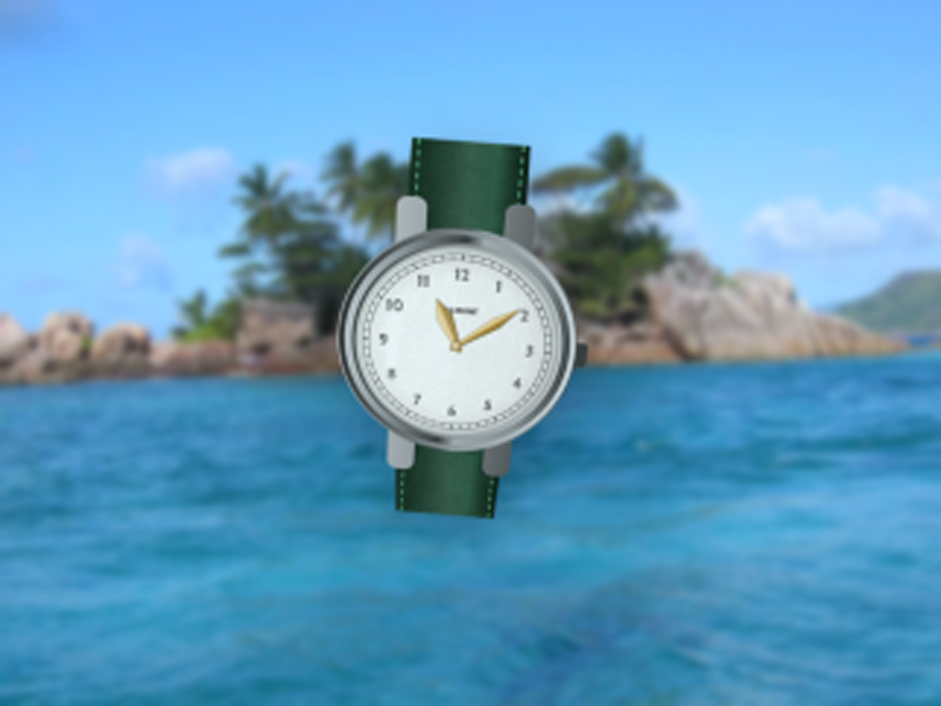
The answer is **11:09**
